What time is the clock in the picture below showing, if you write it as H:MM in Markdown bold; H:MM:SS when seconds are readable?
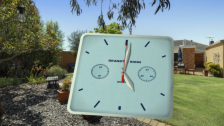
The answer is **5:01**
